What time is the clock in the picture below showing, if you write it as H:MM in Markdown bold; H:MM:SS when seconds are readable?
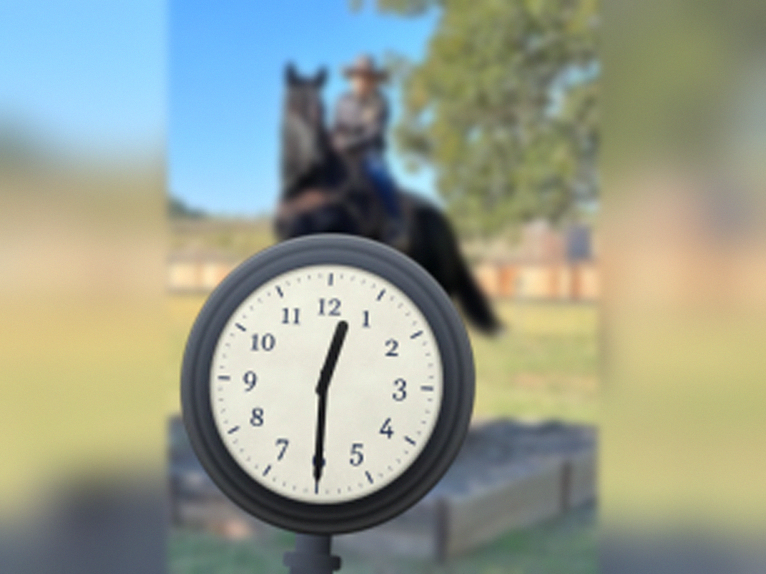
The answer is **12:30**
